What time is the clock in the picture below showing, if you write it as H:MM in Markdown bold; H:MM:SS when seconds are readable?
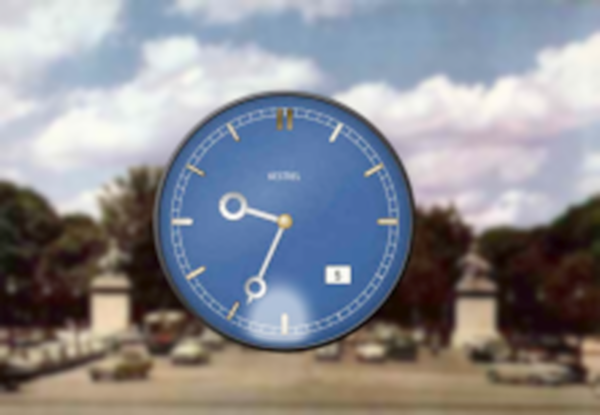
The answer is **9:34**
